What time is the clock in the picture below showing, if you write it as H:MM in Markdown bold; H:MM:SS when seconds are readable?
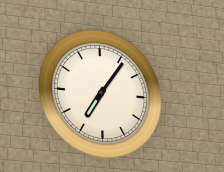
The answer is **7:06**
